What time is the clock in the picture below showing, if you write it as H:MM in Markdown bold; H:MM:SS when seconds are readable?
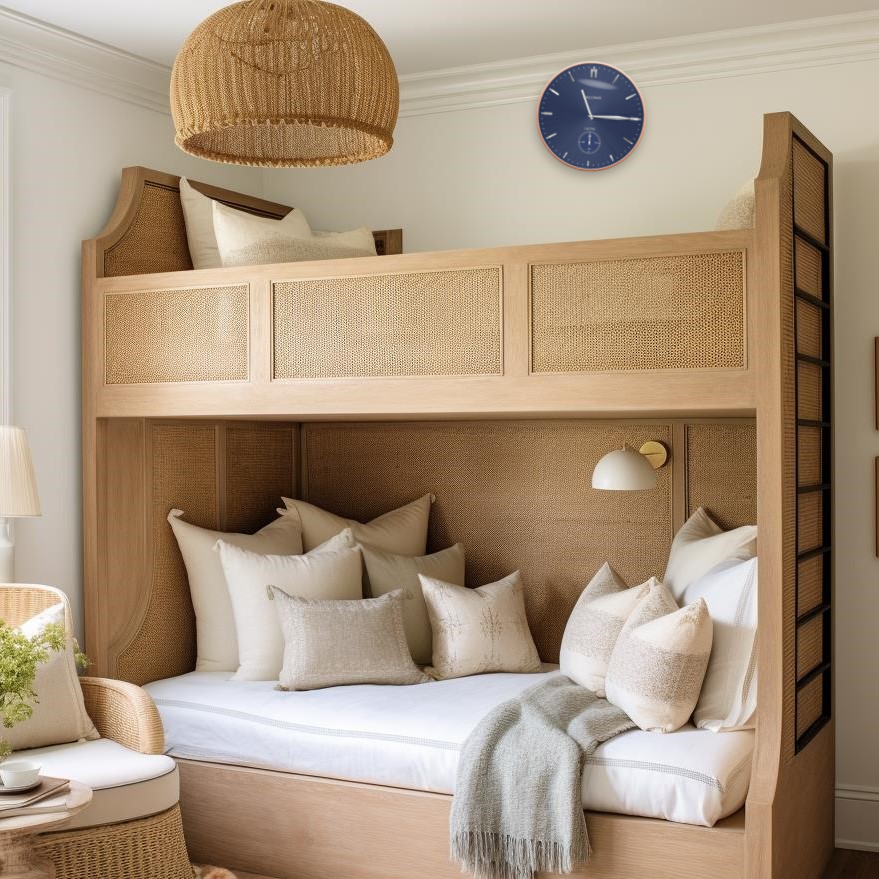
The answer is **11:15**
